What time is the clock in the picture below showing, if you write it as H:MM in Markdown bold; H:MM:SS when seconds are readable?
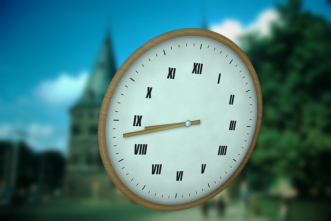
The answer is **8:43**
